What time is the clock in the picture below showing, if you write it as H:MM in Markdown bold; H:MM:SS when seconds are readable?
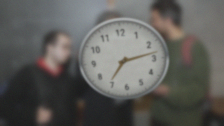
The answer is **7:13**
